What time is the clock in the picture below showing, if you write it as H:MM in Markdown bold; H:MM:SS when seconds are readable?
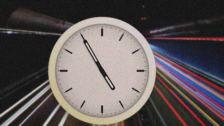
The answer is **4:55**
